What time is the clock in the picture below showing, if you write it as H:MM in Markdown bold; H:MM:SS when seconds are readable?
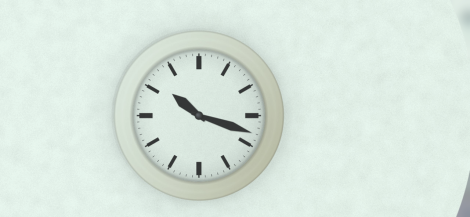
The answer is **10:18**
